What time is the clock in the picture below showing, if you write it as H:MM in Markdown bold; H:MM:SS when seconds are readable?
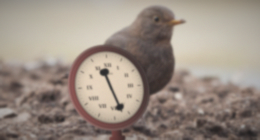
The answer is **11:27**
